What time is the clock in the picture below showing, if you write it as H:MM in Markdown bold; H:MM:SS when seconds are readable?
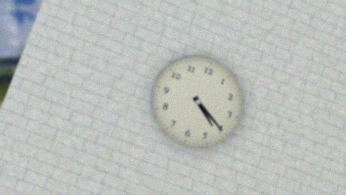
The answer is **4:20**
